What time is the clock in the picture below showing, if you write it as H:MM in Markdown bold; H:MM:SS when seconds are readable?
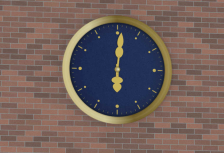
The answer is **6:01**
